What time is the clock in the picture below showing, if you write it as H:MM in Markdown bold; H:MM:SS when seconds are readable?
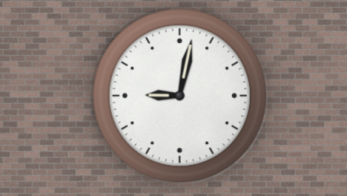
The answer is **9:02**
